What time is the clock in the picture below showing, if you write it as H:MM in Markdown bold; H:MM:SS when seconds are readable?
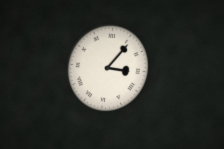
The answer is **3:06**
